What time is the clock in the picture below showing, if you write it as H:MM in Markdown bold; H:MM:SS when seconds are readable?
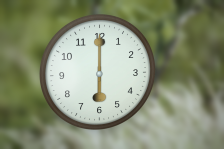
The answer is **6:00**
